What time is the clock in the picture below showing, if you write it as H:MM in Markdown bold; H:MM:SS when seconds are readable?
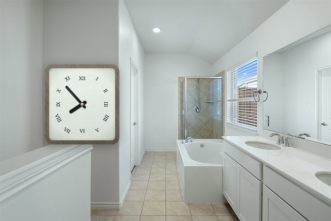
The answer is **7:53**
